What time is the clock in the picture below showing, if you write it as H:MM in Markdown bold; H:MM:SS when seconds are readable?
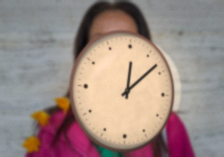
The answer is **12:08**
